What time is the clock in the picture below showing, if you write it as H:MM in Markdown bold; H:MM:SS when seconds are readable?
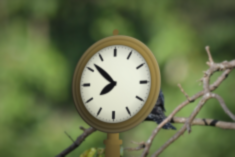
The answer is **7:52**
